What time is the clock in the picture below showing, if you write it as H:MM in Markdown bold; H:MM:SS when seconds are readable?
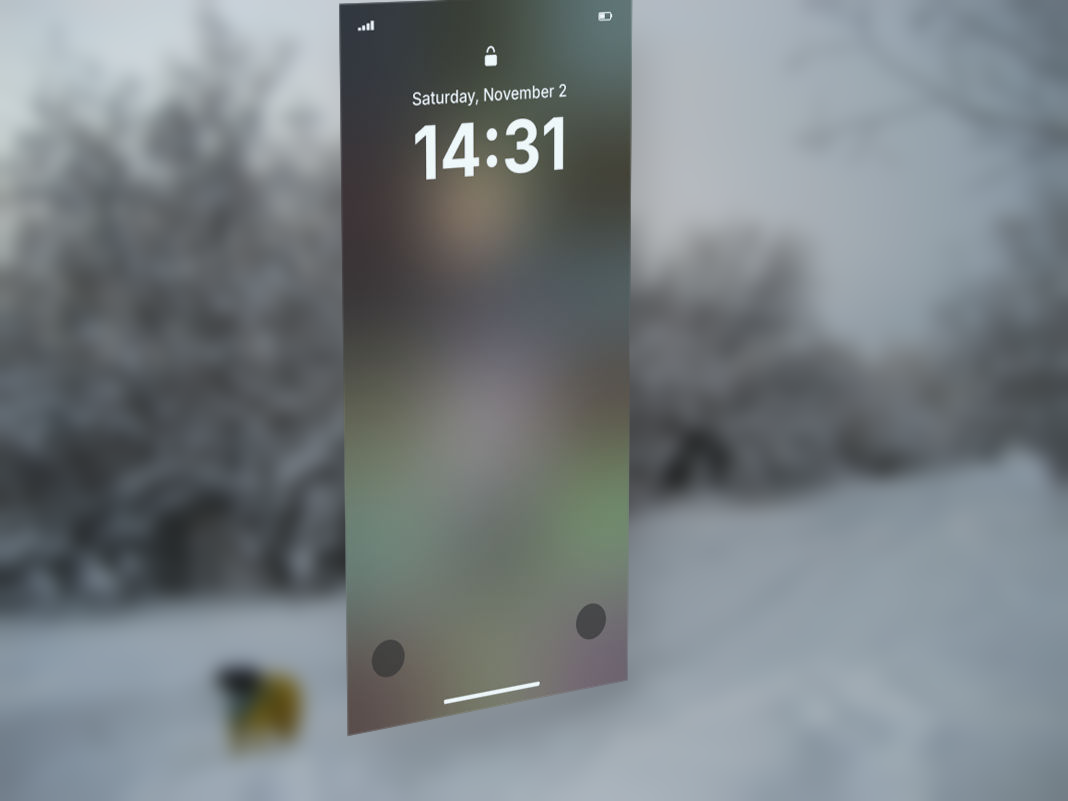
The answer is **14:31**
